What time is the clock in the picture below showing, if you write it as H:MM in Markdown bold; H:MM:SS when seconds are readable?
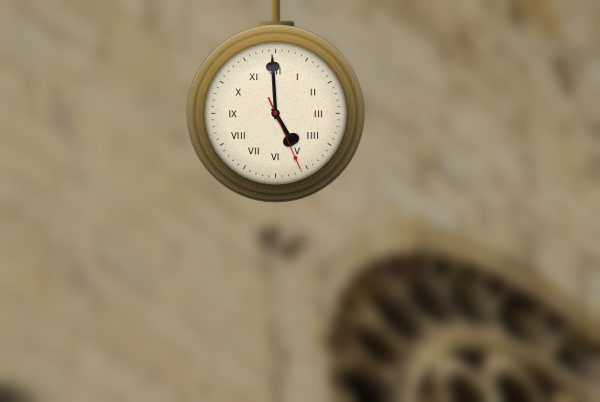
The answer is **4:59:26**
